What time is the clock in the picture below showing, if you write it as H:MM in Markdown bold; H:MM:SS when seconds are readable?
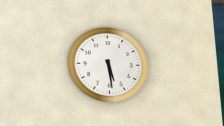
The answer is **5:29**
